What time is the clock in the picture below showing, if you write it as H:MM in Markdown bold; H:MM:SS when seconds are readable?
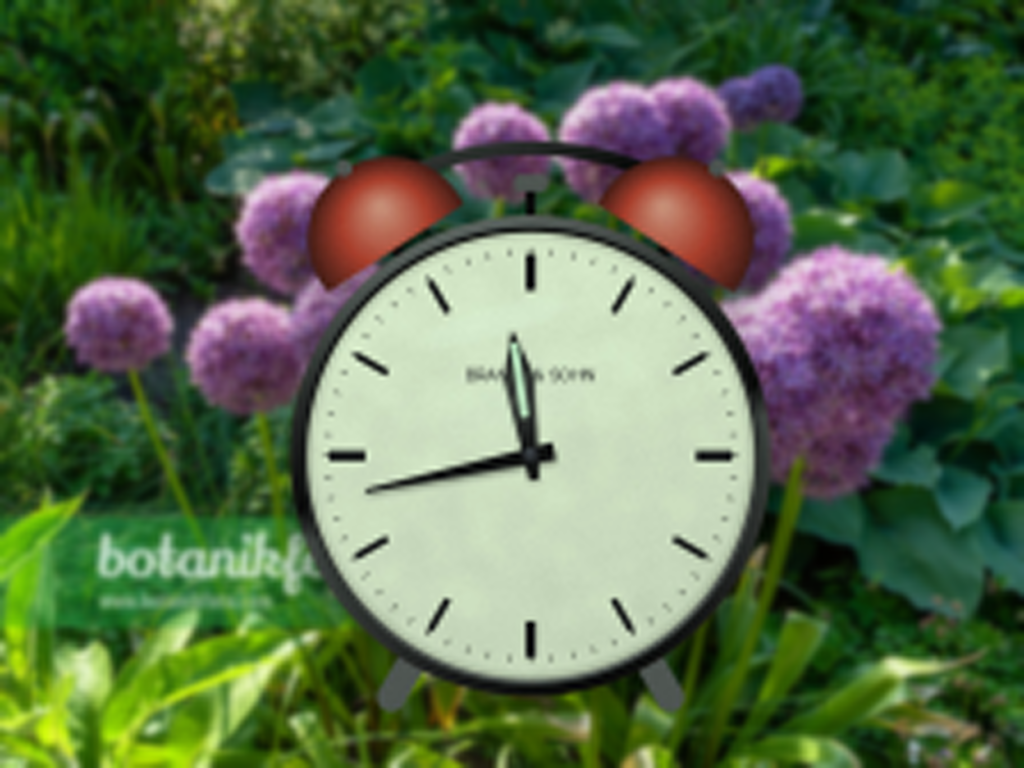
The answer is **11:43**
